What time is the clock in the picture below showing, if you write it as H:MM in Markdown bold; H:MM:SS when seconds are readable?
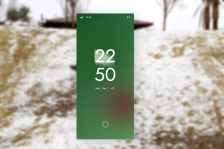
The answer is **22:50**
